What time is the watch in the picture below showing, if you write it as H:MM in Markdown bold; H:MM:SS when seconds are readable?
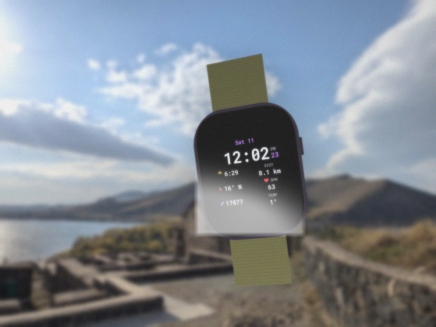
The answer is **12:02**
